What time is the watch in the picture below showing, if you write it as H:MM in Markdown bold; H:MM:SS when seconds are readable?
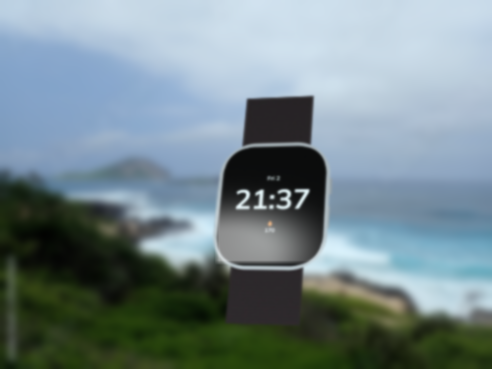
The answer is **21:37**
